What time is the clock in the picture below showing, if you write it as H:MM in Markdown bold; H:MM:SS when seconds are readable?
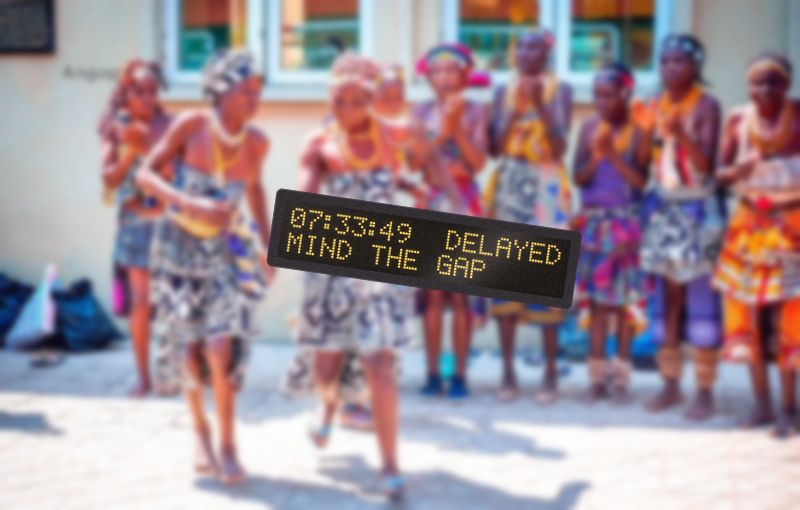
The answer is **7:33:49**
